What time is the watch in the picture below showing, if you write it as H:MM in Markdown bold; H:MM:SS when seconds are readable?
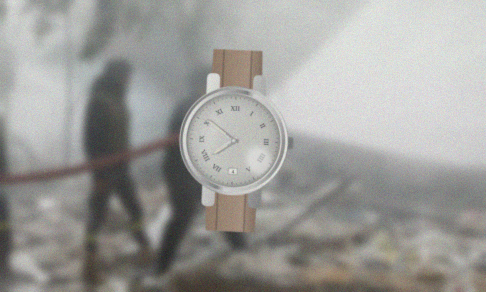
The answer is **7:51**
